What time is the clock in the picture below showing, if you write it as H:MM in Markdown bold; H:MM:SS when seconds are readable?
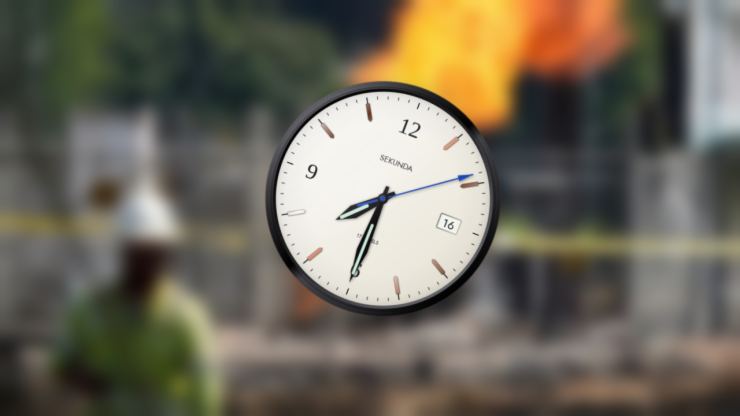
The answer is **7:30:09**
